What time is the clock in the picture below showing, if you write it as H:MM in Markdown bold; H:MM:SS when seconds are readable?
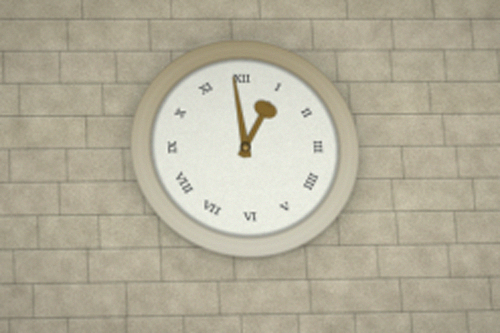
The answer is **12:59**
